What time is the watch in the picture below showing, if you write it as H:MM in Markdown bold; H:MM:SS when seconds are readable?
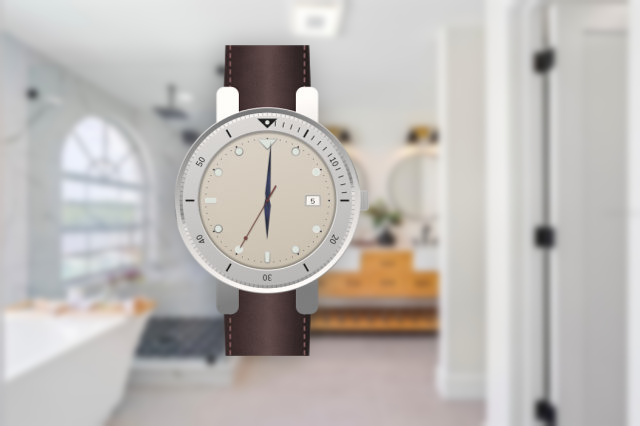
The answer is **6:00:35**
